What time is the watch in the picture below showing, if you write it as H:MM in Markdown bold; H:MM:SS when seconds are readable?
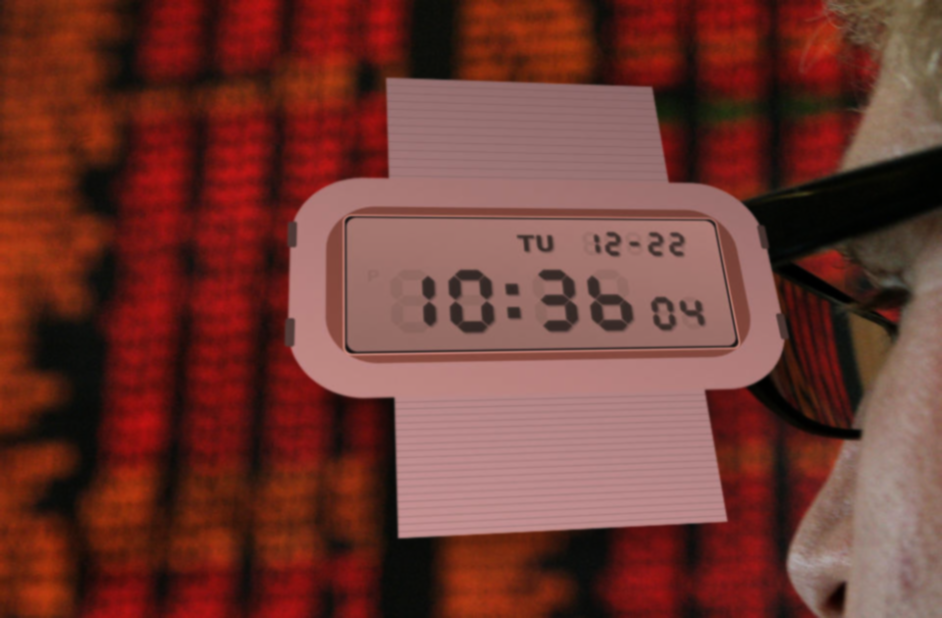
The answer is **10:36:04**
